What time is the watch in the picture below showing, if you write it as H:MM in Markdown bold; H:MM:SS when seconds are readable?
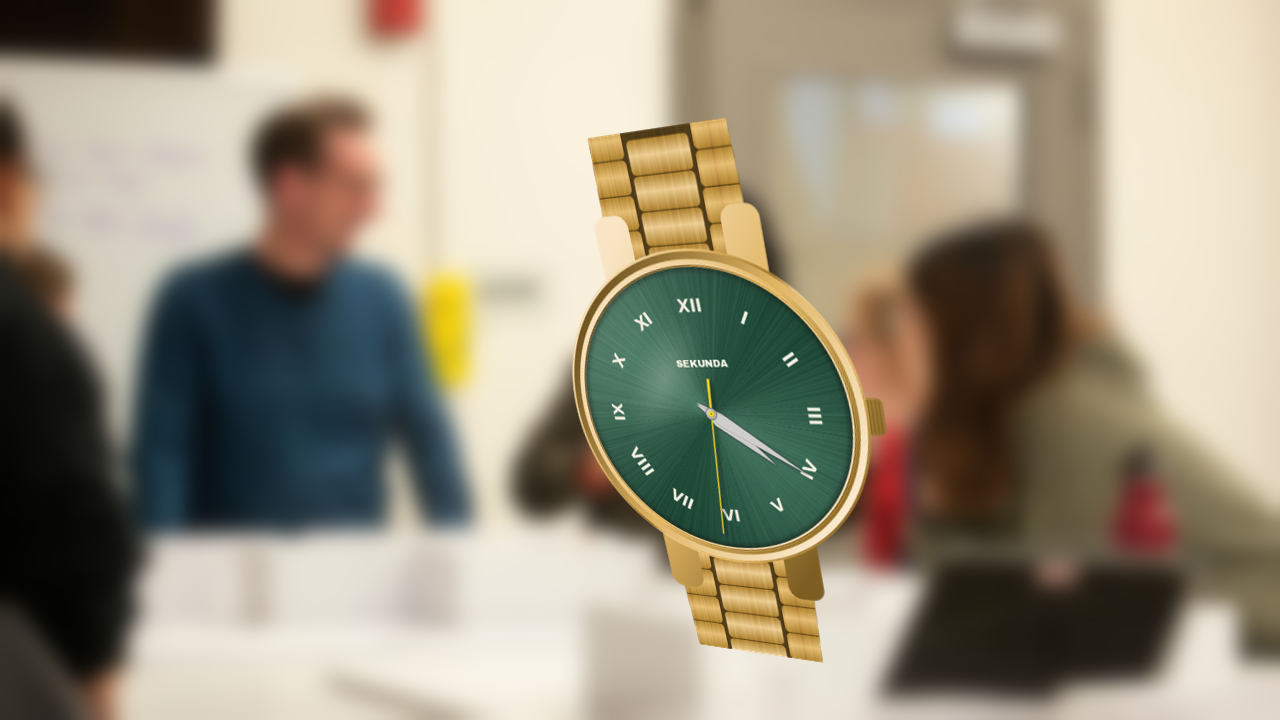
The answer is **4:20:31**
